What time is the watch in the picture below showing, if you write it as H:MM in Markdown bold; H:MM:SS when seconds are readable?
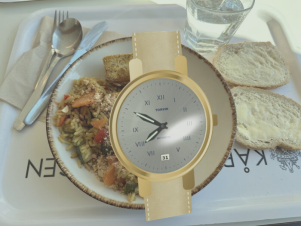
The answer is **7:50**
